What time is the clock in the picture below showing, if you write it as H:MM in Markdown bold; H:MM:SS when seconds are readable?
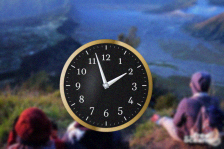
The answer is **1:57**
